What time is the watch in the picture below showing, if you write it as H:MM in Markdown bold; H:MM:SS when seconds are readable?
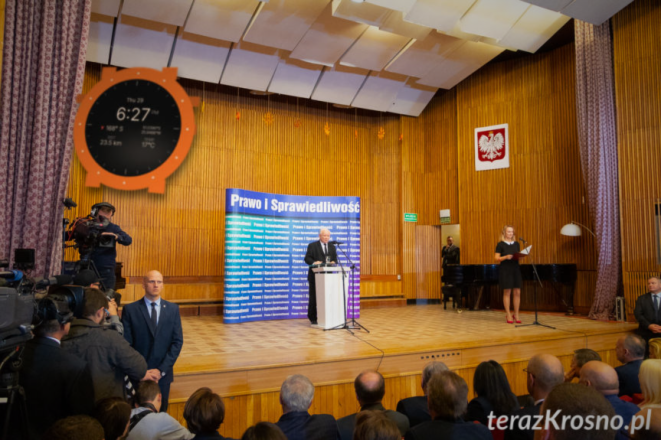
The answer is **6:27**
